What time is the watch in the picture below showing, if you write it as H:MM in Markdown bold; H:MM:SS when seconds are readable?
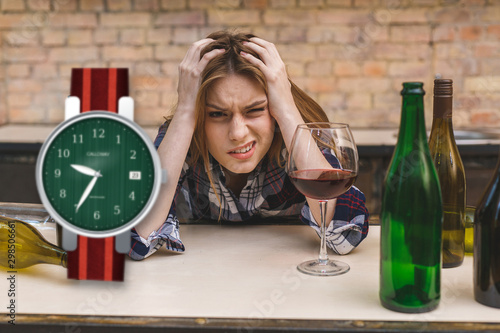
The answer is **9:35**
